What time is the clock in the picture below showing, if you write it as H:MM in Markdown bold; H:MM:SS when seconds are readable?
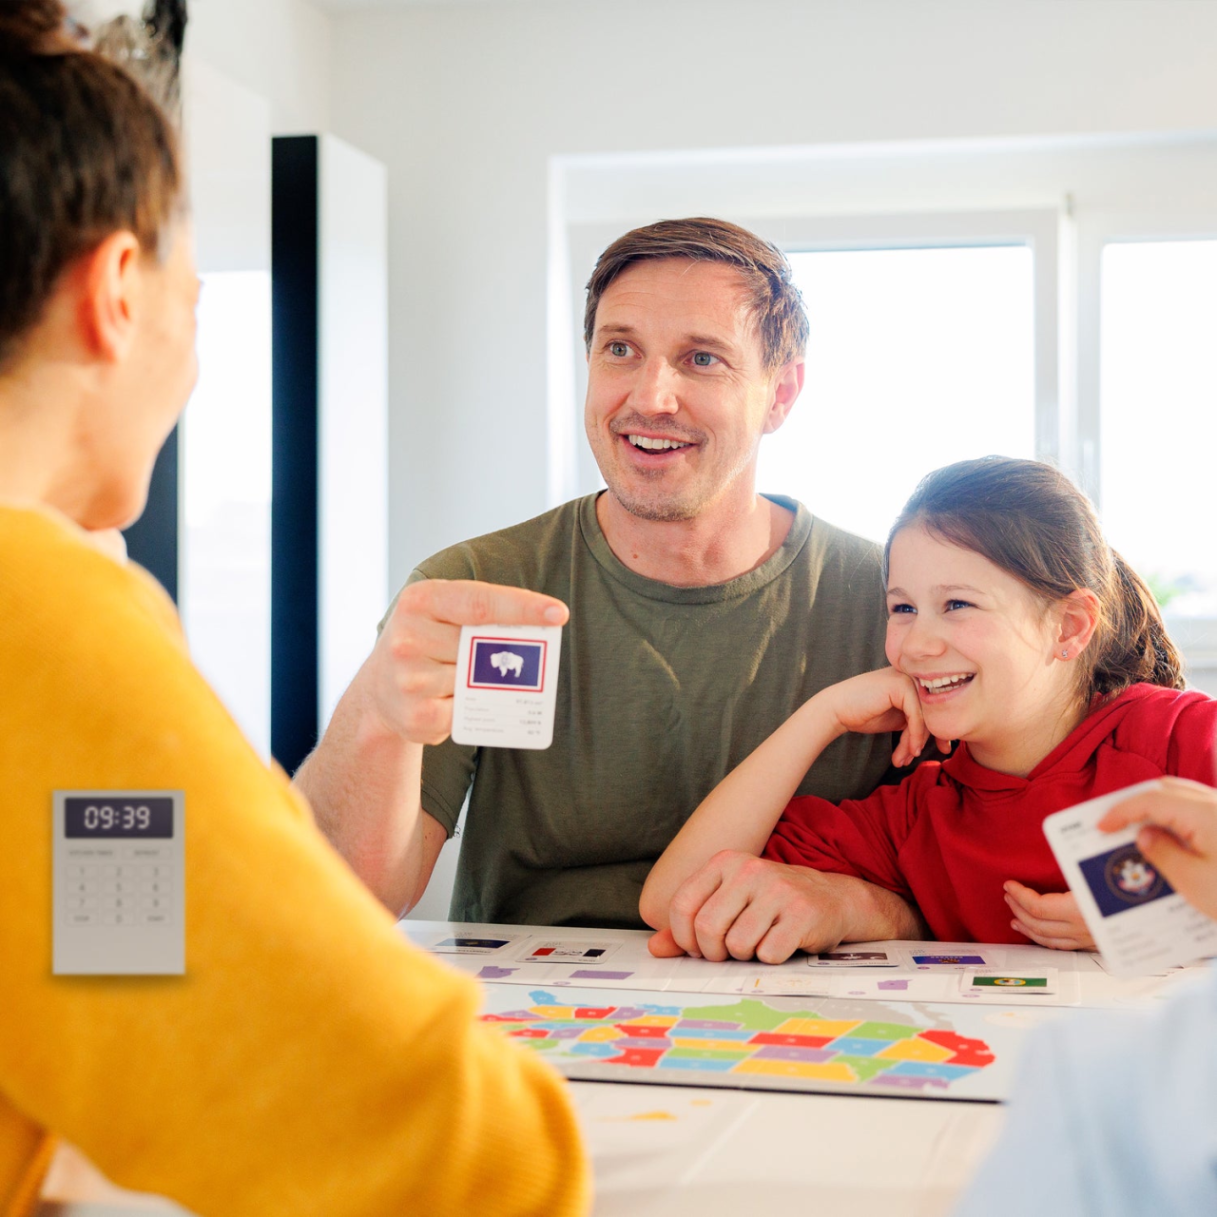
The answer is **9:39**
